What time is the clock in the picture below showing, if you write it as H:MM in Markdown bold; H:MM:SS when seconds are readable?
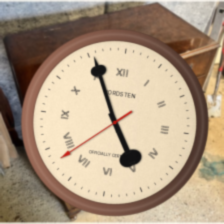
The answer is **4:55:38**
